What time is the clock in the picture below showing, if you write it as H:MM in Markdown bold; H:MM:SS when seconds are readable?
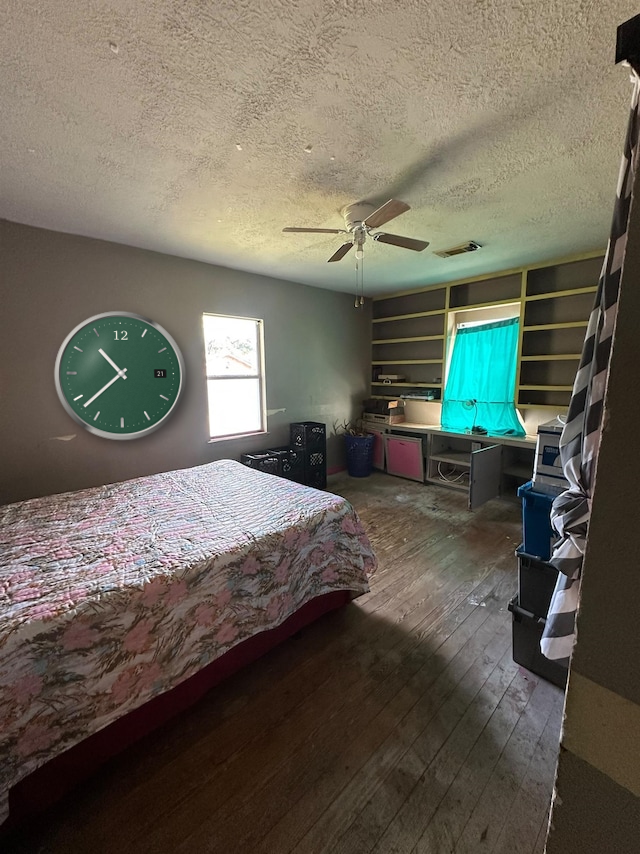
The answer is **10:38**
